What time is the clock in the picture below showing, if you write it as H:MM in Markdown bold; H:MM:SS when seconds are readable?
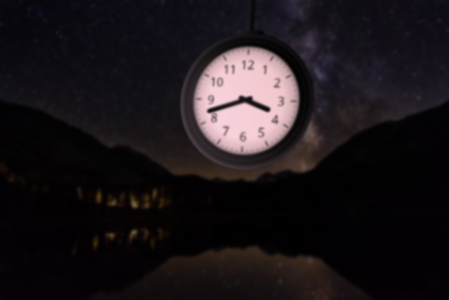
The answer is **3:42**
